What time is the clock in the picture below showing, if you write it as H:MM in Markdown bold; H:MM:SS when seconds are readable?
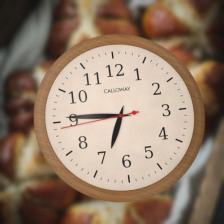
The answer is **6:45:44**
